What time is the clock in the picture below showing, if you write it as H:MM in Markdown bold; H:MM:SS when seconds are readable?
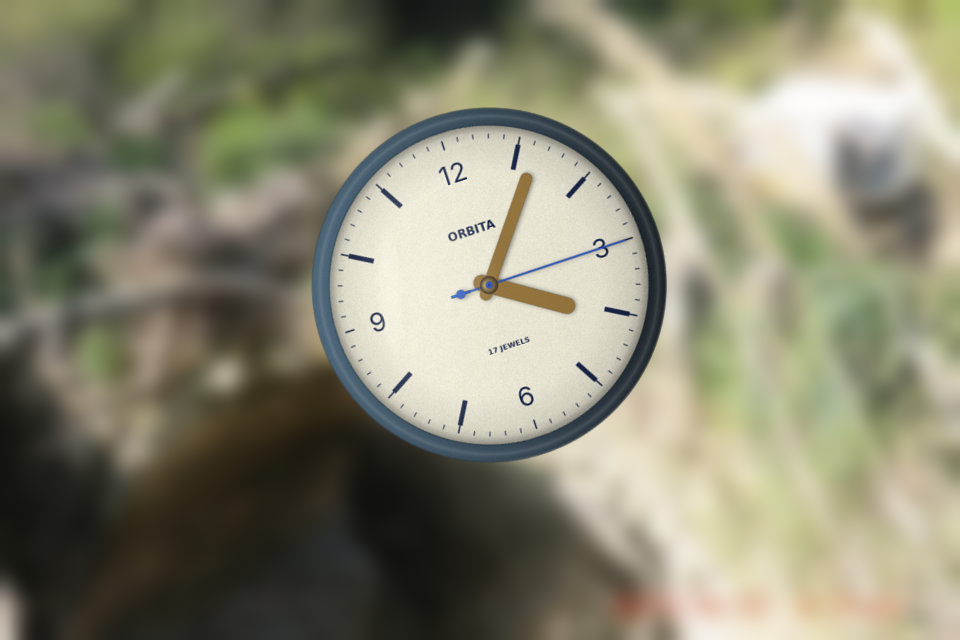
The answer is **4:06:15**
